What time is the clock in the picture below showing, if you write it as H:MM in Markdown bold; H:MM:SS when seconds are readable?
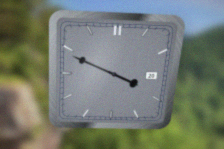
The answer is **3:49**
